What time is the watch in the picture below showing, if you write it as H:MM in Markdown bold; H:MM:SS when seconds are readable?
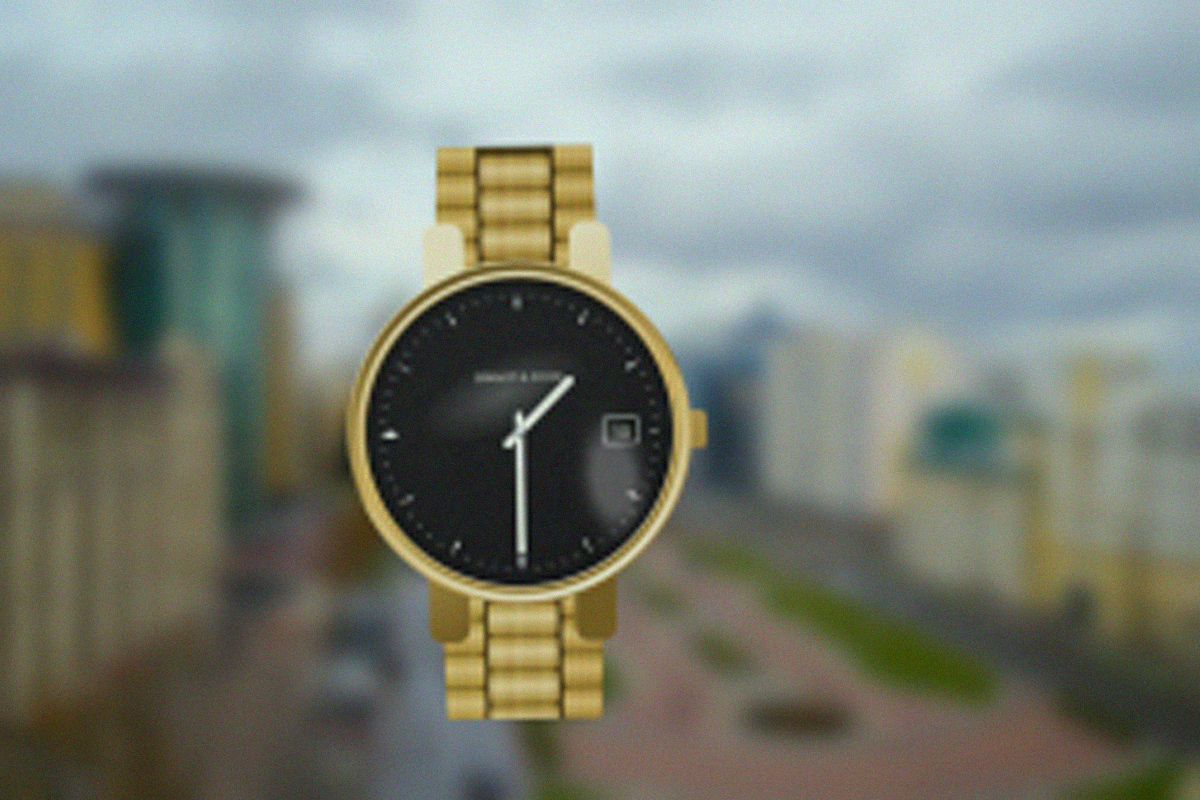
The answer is **1:30**
